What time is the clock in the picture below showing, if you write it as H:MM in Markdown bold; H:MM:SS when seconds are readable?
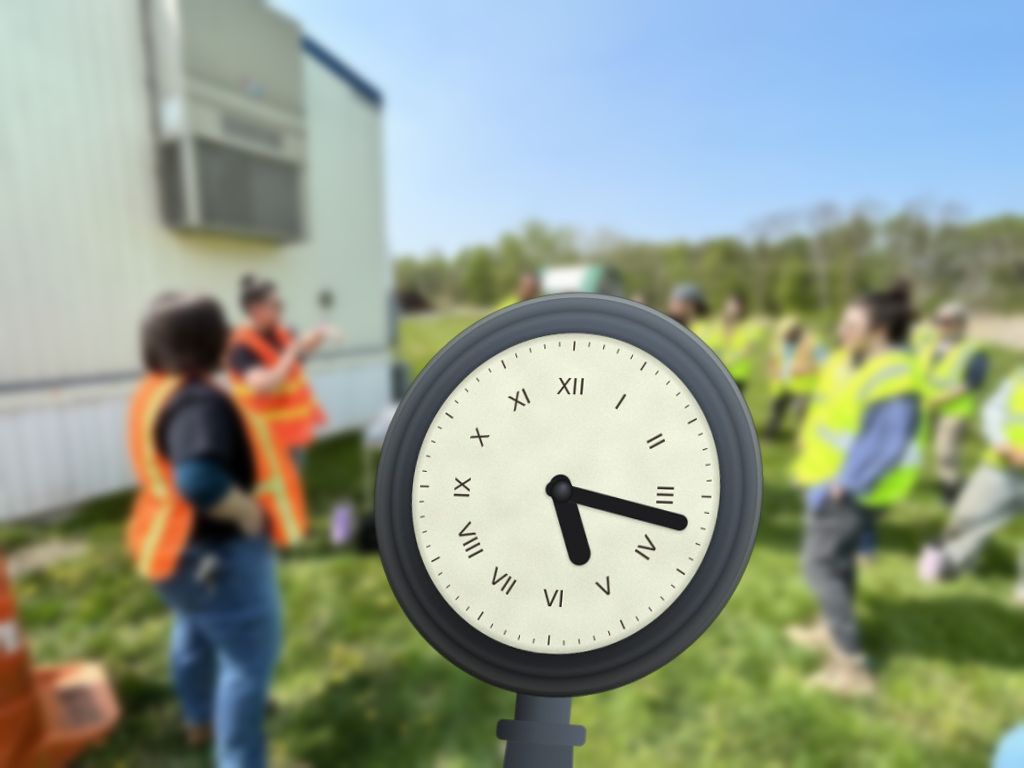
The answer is **5:17**
